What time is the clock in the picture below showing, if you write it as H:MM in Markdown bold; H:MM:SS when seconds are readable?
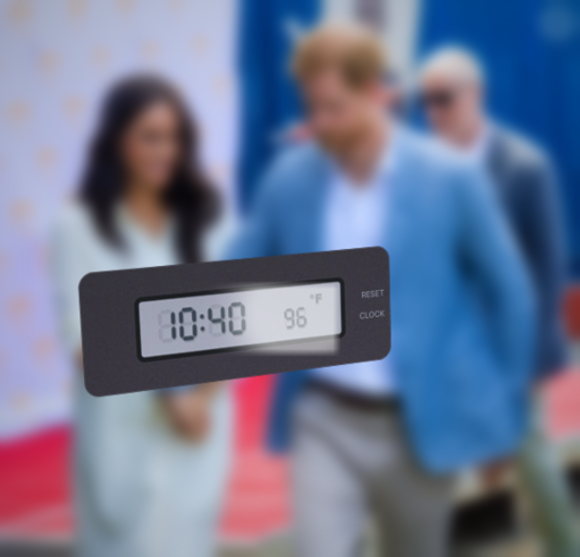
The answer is **10:40**
